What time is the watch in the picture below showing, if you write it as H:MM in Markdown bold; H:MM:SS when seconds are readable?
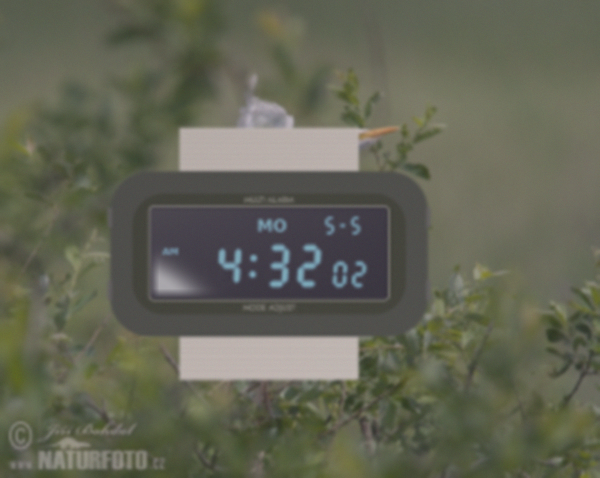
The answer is **4:32:02**
